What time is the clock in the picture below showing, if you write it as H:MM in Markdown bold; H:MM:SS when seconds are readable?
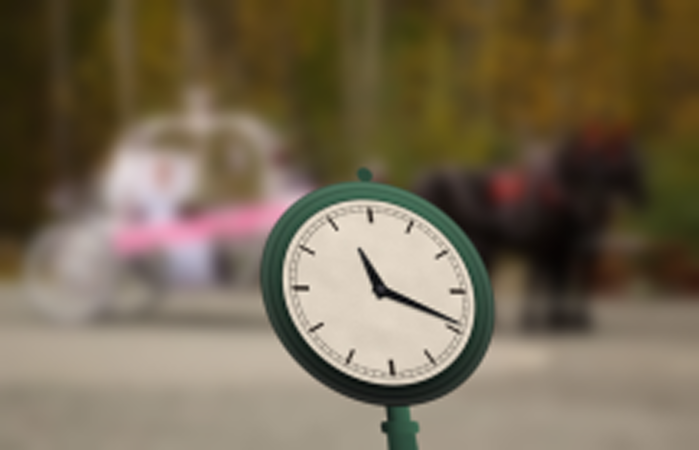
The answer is **11:19**
